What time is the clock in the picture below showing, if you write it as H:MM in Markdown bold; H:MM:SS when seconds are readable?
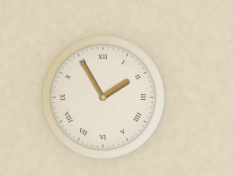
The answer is **1:55**
